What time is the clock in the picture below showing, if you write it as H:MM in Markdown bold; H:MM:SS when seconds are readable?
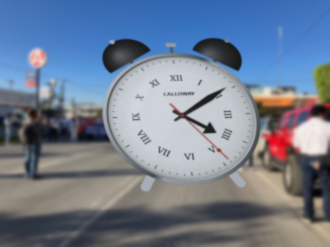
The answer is **4:09:24**
